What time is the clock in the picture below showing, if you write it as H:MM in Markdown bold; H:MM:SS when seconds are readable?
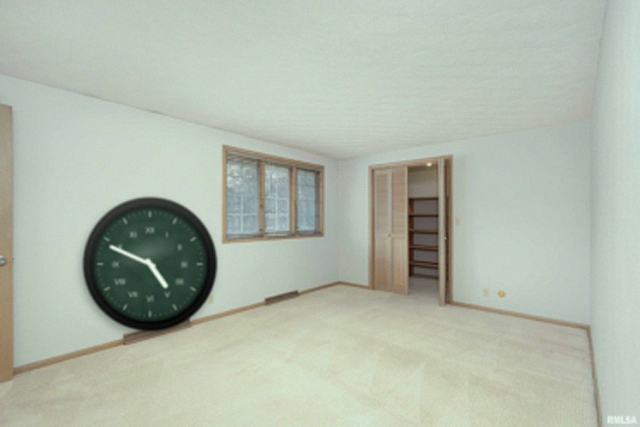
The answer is **4:49**
